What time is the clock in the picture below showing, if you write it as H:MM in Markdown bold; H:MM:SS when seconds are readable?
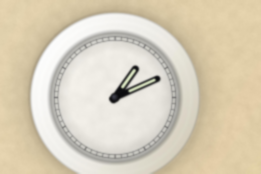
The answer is **1:11**
